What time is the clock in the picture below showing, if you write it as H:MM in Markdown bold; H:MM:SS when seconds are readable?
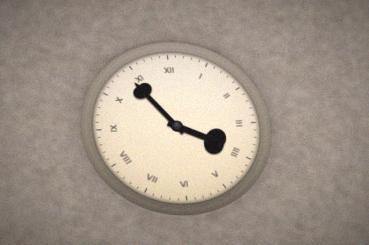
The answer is **3:54**
